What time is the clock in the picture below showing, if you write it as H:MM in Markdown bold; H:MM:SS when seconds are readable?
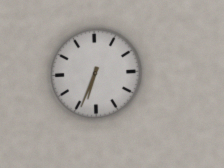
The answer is **6:34**
